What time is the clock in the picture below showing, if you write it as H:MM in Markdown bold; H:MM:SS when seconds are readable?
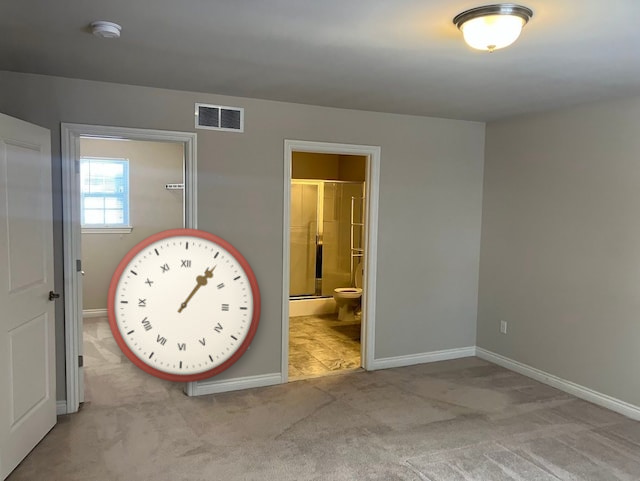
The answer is **1:06**
